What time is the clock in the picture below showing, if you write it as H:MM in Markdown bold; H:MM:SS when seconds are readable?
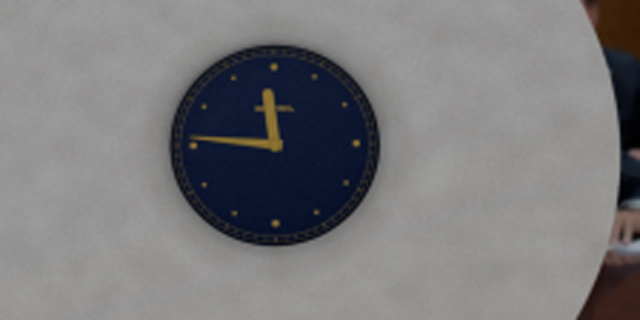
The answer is **11:46**
